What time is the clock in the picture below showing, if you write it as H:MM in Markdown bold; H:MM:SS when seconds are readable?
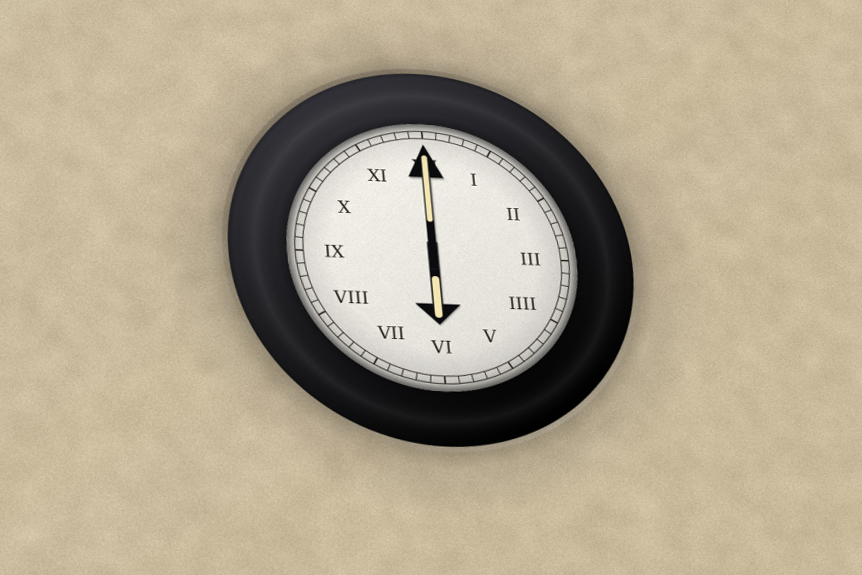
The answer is **6:00**
